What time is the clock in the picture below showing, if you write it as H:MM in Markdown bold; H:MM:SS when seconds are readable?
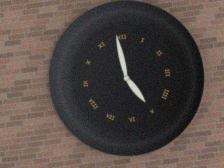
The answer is **4:59**
